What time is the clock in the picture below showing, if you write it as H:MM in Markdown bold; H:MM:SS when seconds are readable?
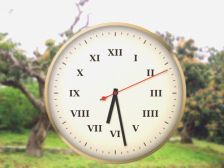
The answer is **6:28:11**
